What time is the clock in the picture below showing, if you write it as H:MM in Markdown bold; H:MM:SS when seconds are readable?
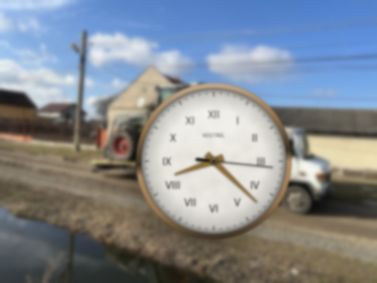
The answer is **8:22:16**
